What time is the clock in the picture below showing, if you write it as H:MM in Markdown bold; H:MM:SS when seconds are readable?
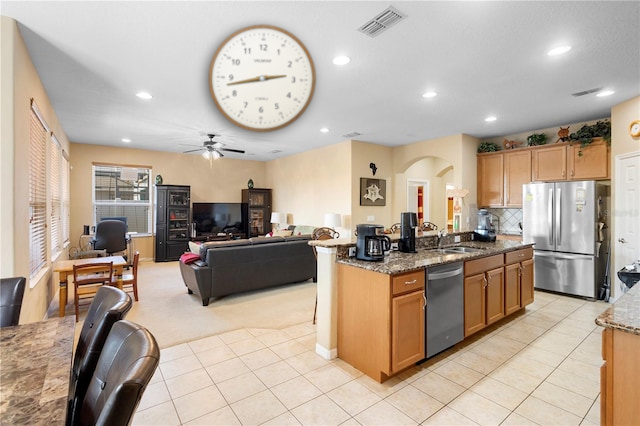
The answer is **2:43**
